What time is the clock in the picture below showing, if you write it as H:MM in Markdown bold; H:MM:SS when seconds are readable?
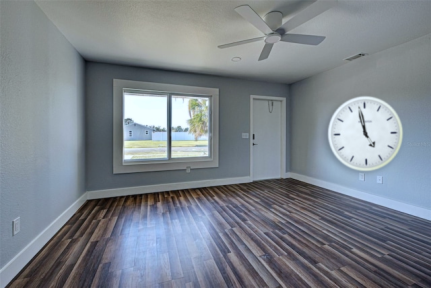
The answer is **4:58**
